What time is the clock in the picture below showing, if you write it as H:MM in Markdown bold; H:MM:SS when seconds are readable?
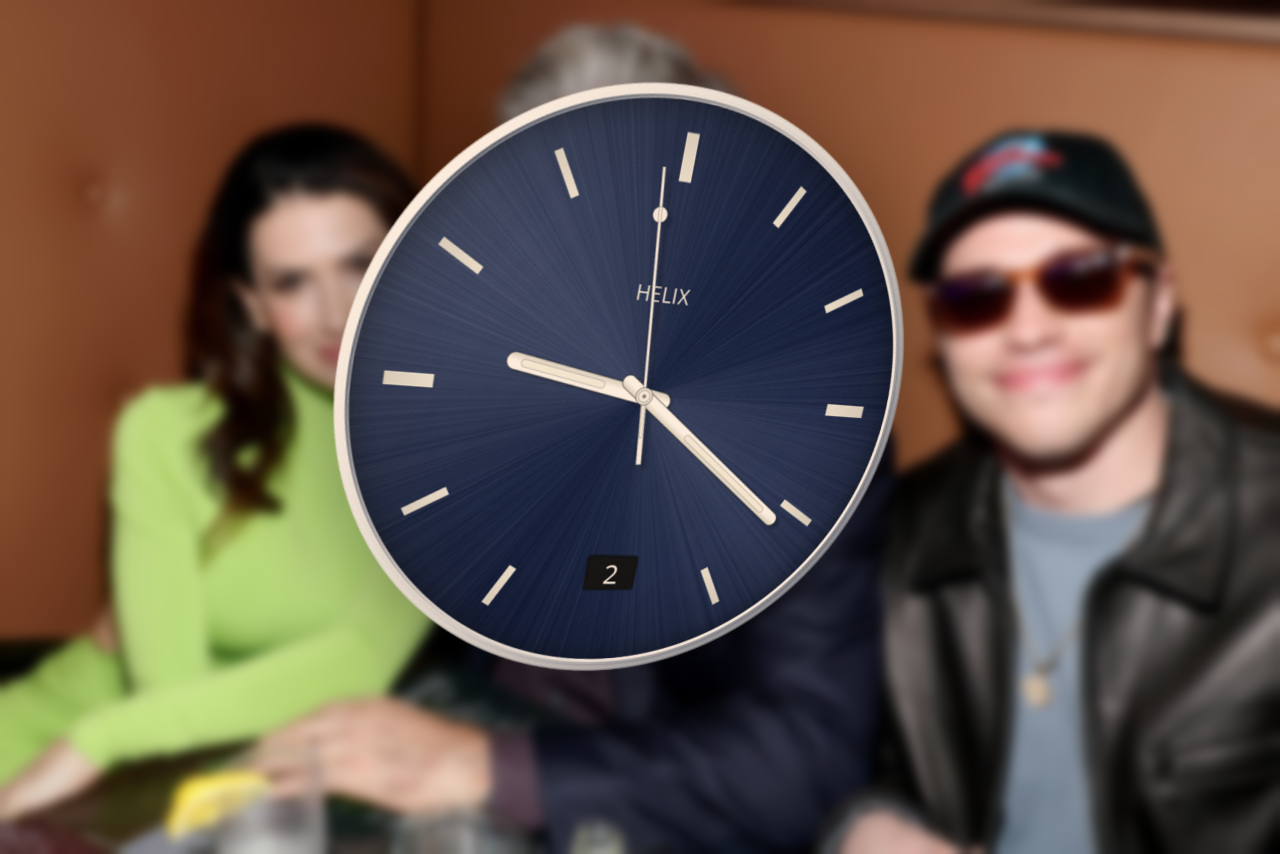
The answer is **9:20:59**
